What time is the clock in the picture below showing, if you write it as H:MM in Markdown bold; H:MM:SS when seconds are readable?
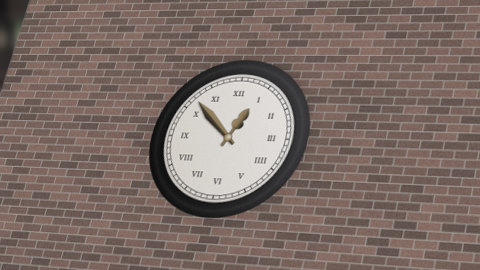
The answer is **12:52**
